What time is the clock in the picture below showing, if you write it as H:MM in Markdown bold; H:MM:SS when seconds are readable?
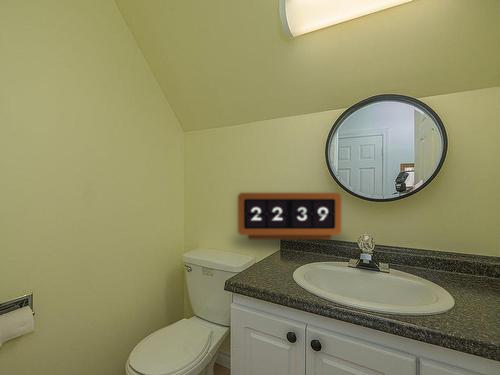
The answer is **22:39**
